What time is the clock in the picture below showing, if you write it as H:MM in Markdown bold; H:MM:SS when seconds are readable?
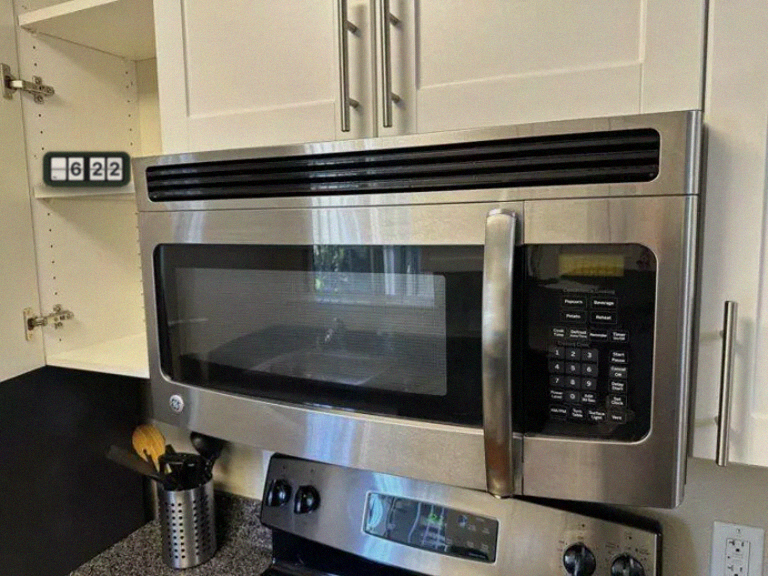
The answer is **6:22**
